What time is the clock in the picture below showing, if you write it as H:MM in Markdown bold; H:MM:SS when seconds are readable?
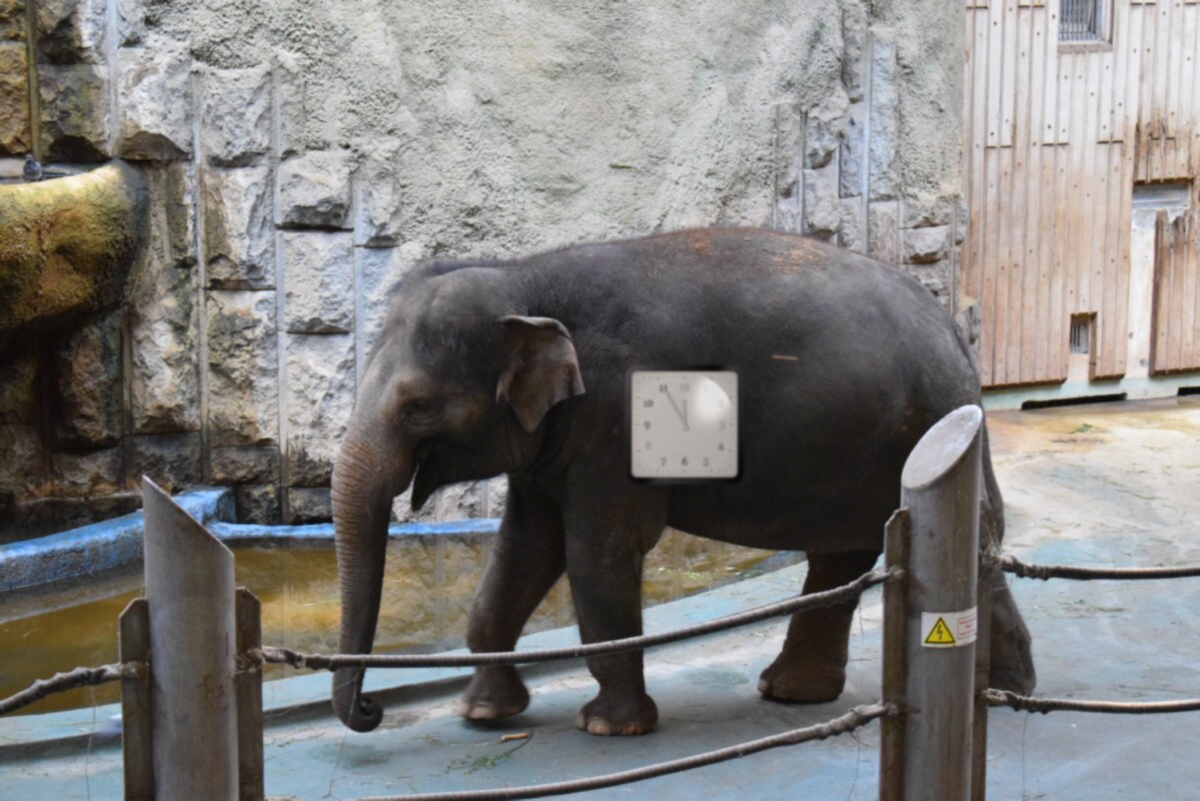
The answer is **11:55**
